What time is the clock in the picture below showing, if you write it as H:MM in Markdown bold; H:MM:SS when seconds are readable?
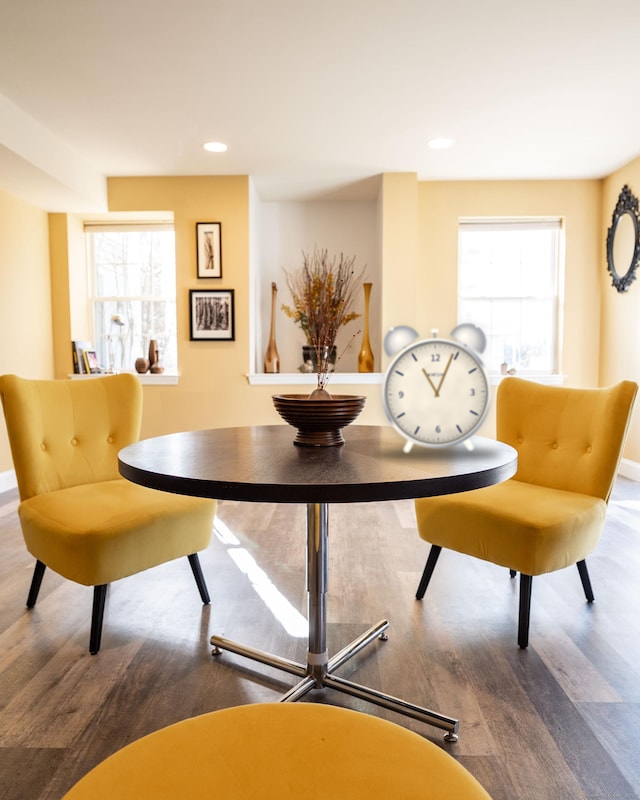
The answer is **11:04**
